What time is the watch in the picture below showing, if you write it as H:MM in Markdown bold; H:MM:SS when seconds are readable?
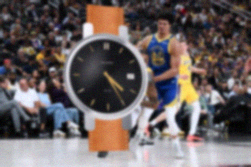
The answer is **4:25**
